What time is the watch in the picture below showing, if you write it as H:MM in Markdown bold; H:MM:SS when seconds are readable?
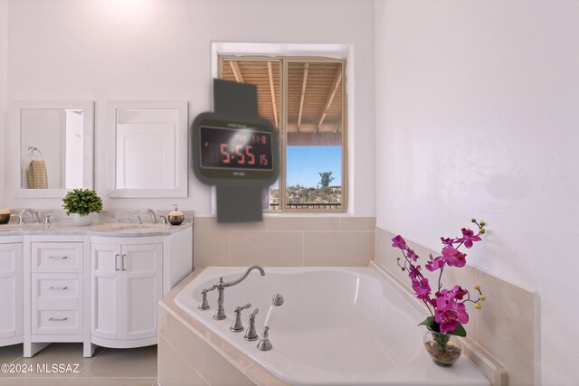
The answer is **5:55**
